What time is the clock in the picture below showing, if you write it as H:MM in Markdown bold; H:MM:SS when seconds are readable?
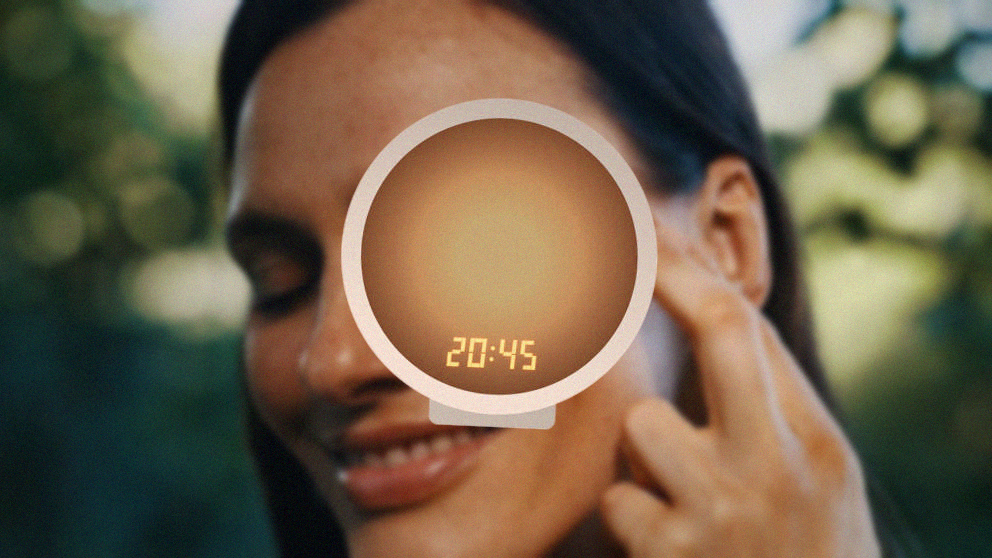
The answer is **20:45**
